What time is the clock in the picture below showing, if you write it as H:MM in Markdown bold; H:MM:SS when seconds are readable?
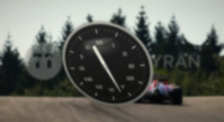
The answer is **11:27**
